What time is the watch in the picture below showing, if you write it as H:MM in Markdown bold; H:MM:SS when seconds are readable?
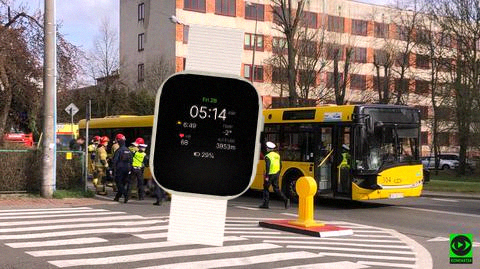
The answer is **5:14**
